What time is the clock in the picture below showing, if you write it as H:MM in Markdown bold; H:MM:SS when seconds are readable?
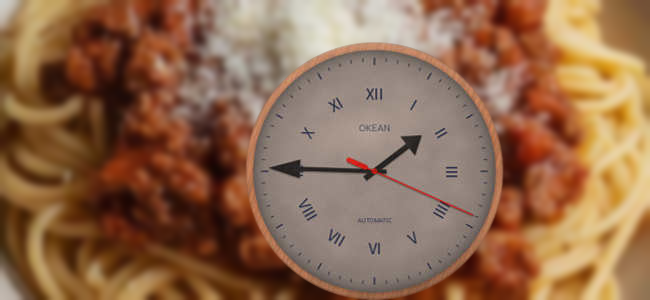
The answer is **1:45:19**
